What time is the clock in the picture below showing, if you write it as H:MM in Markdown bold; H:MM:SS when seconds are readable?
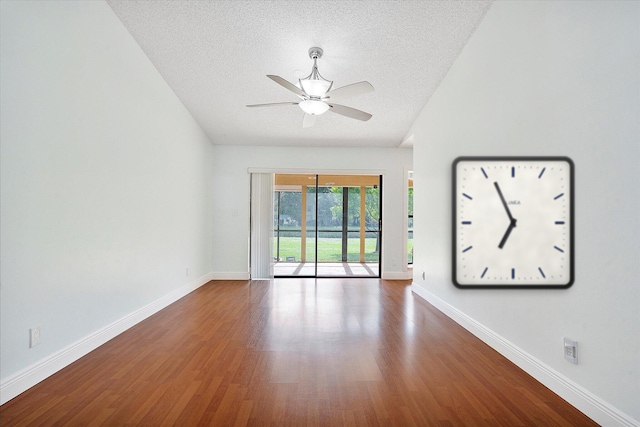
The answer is **6:56**
